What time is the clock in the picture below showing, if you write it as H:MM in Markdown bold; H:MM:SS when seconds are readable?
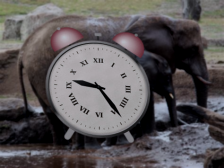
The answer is **9:24**
